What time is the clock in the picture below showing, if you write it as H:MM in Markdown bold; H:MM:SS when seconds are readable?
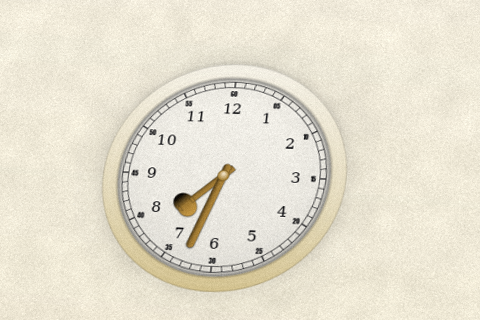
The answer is **7:33**
